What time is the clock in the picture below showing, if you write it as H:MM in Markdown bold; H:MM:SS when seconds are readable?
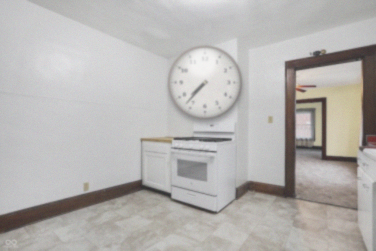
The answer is **7:37**
